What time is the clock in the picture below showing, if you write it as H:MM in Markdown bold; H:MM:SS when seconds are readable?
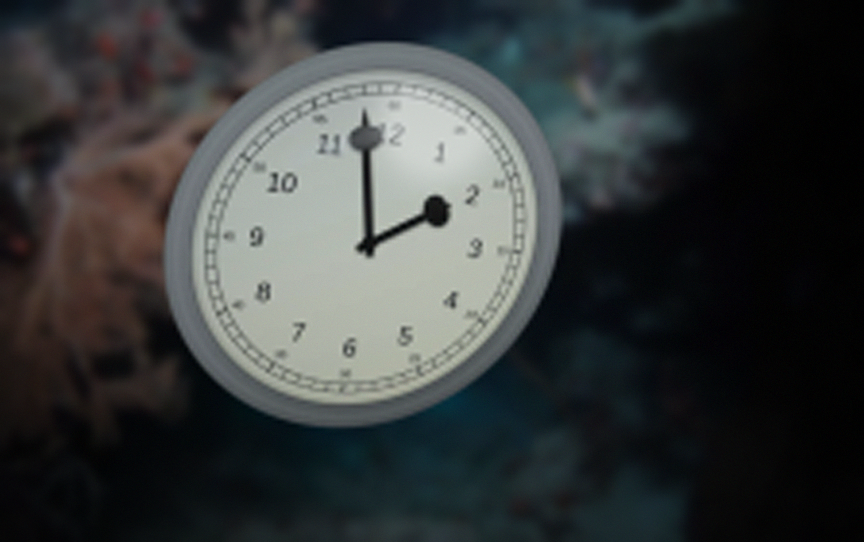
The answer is **1:58**
